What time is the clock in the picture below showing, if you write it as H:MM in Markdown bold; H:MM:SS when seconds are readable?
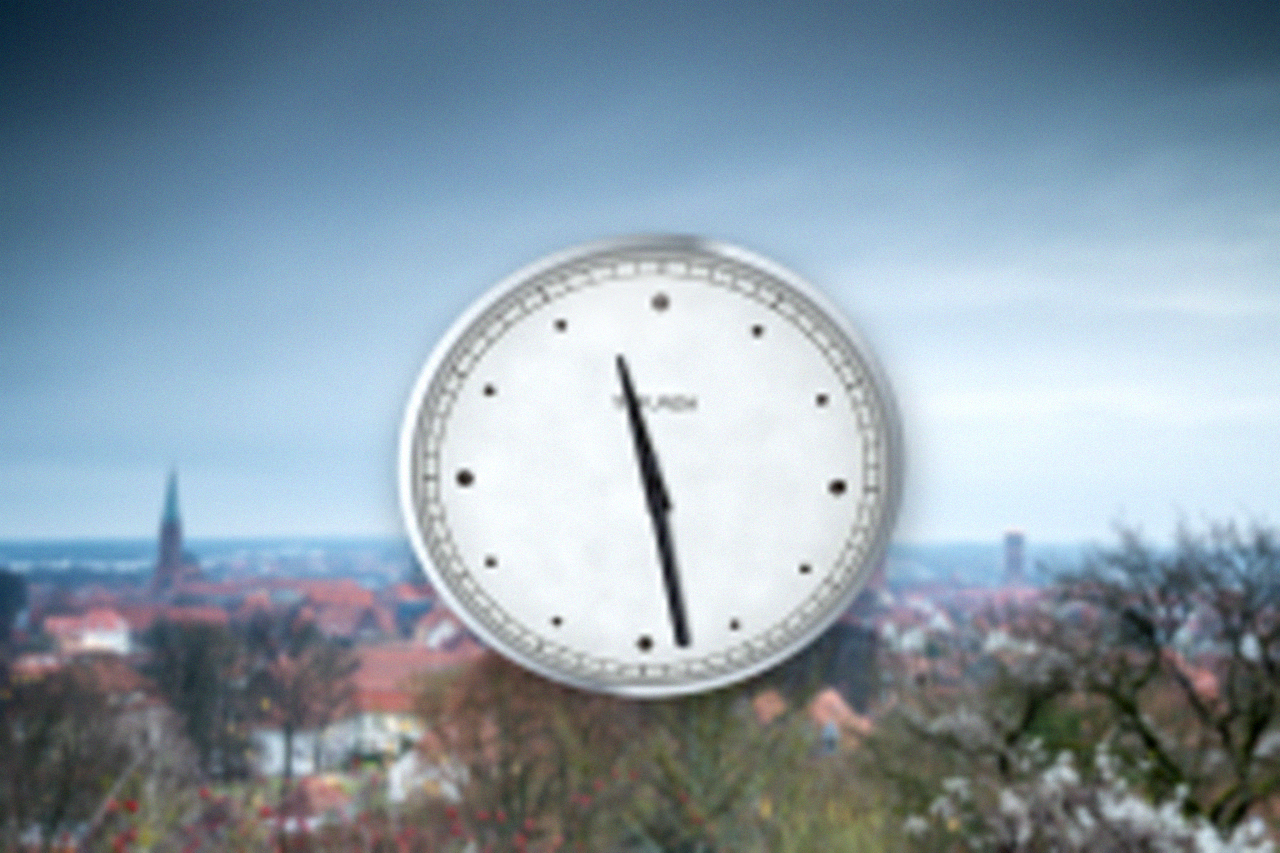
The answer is **11:28**
